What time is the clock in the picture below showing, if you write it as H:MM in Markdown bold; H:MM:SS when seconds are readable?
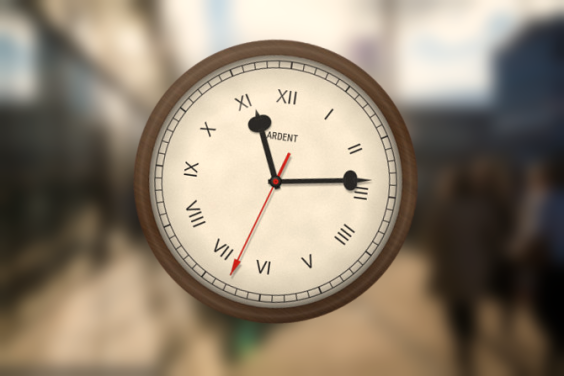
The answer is **11:13:33**
